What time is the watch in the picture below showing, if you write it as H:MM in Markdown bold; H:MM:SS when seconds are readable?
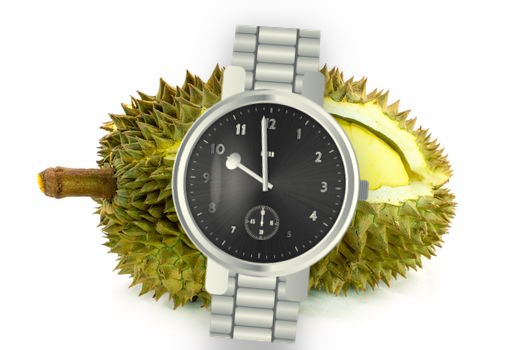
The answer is **9:59**
